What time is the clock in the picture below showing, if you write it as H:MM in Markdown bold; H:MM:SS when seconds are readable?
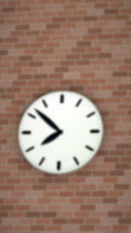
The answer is **7:52**
